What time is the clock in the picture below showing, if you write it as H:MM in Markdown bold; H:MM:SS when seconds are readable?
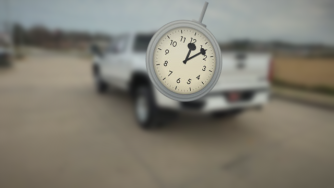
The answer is **12:07**
